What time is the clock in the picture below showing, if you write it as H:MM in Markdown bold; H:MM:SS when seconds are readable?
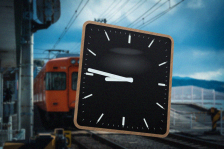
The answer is **8:46**
